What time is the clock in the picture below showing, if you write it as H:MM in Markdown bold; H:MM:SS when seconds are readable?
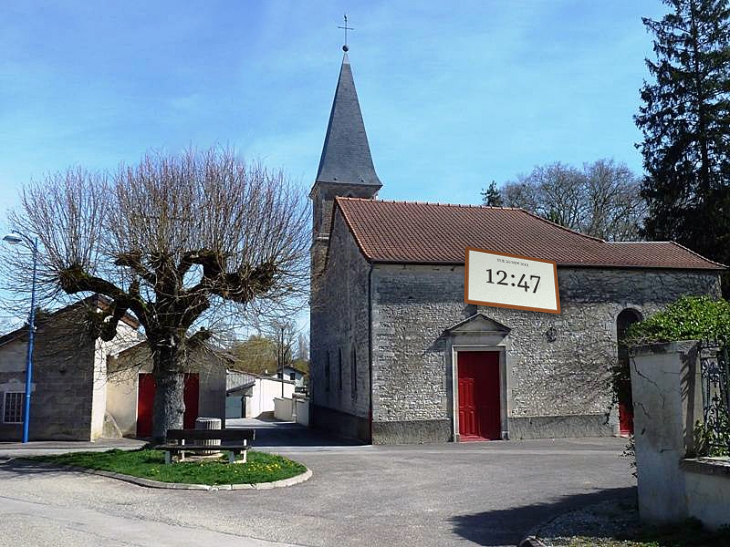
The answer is **12:47**
